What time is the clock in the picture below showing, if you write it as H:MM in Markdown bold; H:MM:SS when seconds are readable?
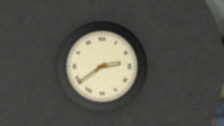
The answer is **2:39**
